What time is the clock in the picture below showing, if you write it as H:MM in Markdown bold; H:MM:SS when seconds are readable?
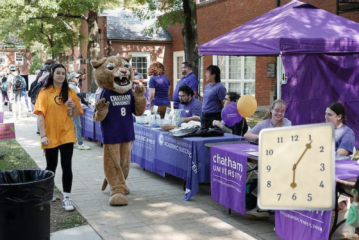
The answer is **6:06**
